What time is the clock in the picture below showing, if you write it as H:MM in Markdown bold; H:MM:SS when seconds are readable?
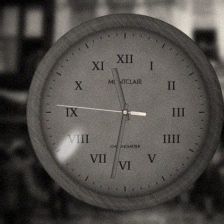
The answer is **11:31:46**
